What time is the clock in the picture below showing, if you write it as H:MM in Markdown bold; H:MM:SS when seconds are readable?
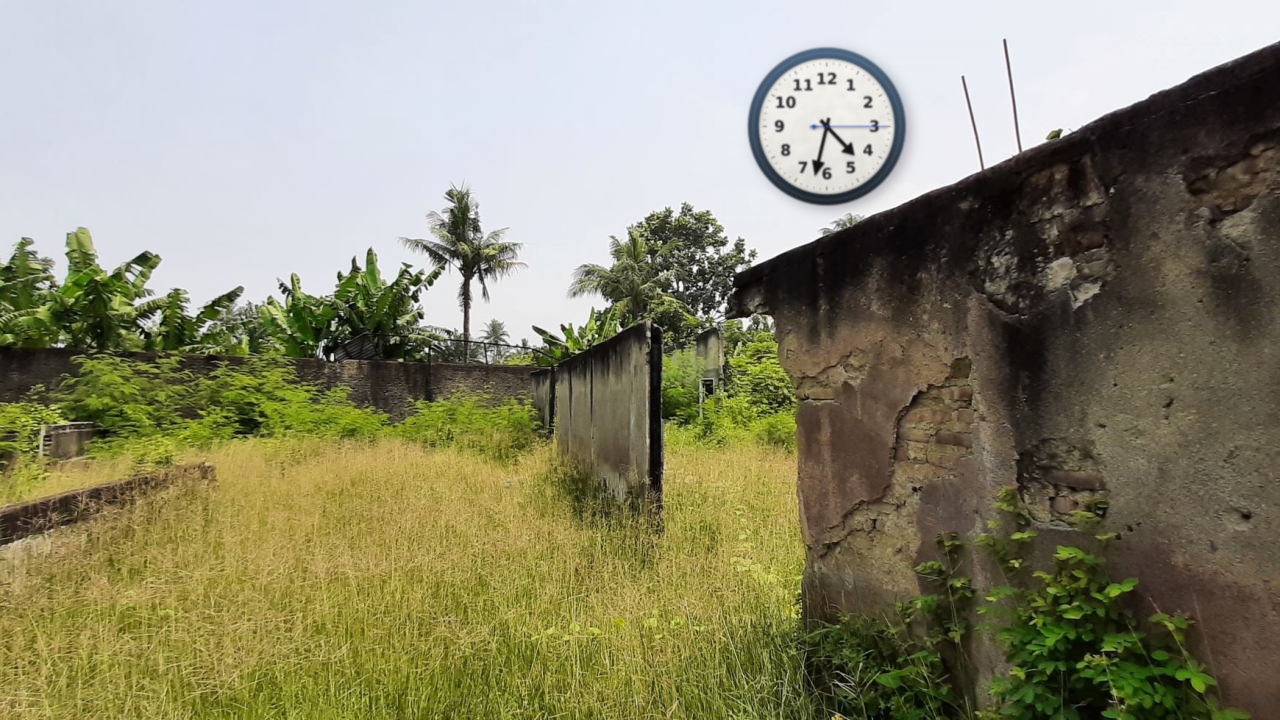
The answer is **4:32:15**
